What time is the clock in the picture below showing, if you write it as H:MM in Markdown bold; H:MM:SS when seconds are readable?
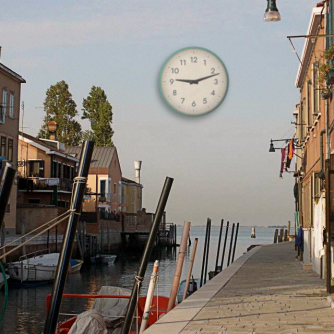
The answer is **9:12**
